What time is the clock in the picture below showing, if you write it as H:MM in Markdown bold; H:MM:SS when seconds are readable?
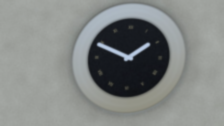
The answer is **1:49**
